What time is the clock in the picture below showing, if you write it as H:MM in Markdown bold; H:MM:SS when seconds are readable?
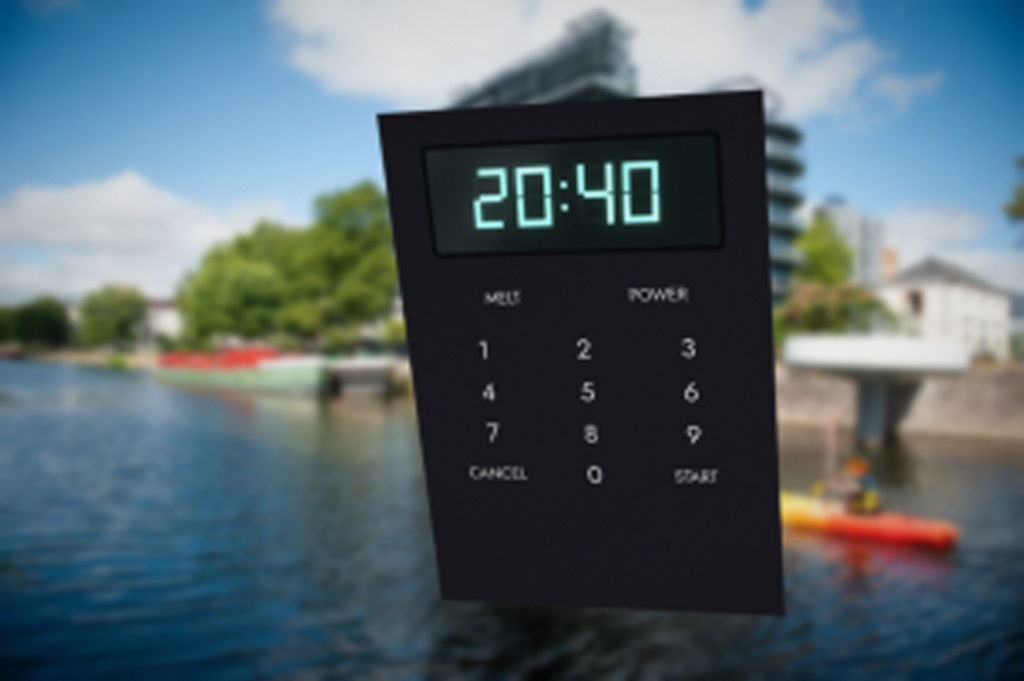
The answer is **20:40**
